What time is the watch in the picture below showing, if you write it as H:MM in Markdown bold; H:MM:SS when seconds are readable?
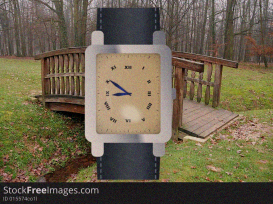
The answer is **8:51**
